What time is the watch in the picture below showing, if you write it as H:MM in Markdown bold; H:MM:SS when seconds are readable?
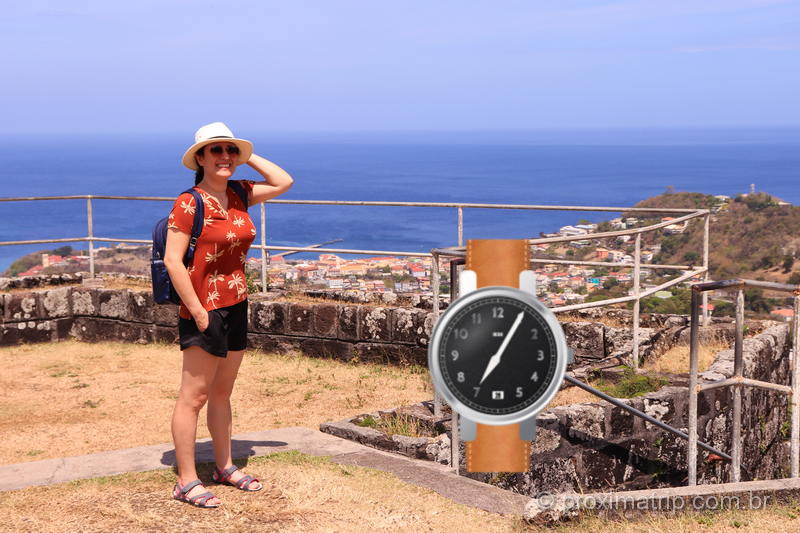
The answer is **7:05**
